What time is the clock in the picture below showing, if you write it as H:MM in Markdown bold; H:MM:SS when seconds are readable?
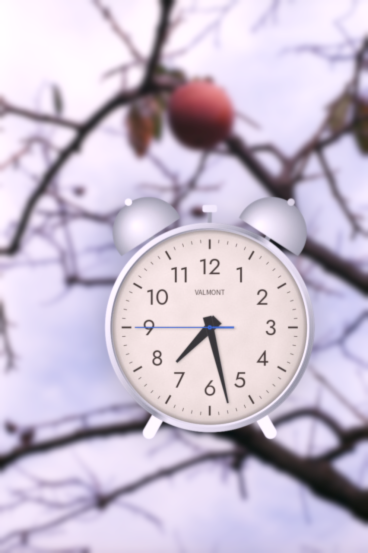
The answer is **7:27:45**
